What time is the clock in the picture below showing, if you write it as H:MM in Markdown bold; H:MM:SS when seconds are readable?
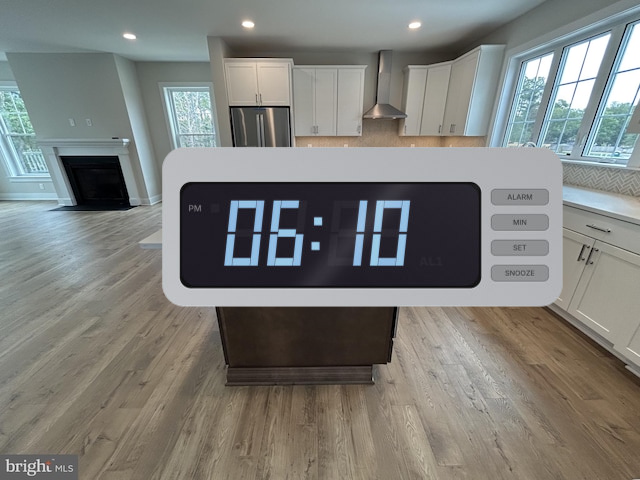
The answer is **6:10**
